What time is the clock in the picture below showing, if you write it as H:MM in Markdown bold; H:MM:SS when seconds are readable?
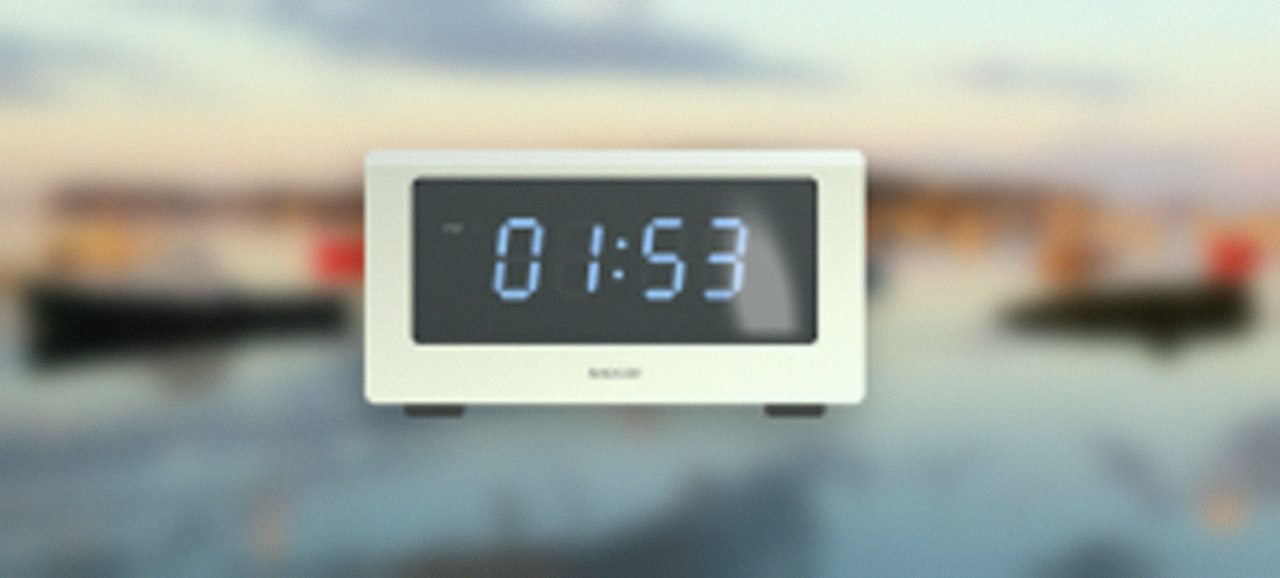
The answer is **1:53**
